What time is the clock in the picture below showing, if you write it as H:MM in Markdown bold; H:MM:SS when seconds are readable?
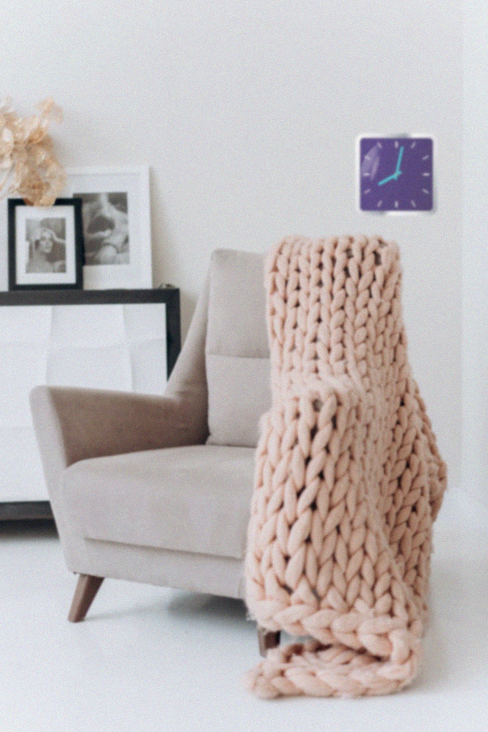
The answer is **8:02**
